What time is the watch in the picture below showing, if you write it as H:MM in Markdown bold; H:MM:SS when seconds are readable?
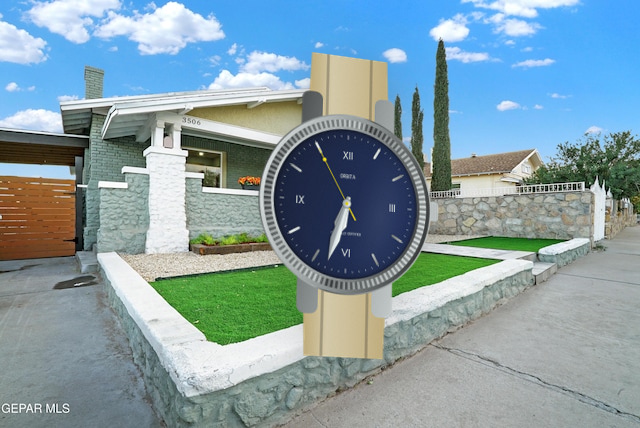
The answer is **6:32:55**
